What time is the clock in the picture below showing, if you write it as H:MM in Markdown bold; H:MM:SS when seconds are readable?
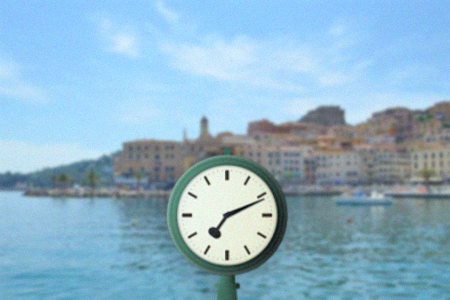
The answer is **7:11**
